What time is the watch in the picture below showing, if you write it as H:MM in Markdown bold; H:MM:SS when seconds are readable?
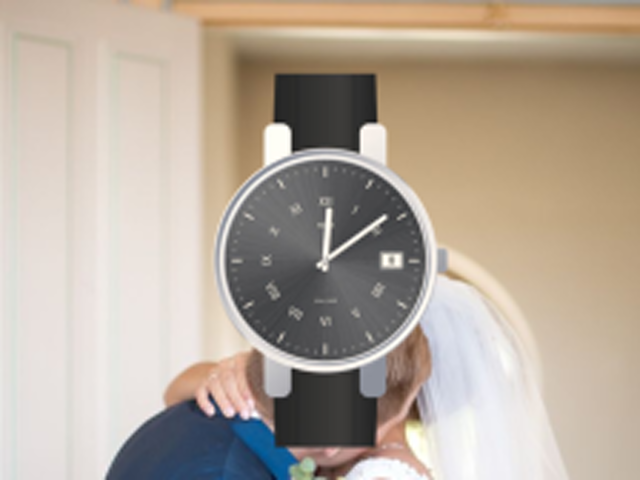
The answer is **12:09**
